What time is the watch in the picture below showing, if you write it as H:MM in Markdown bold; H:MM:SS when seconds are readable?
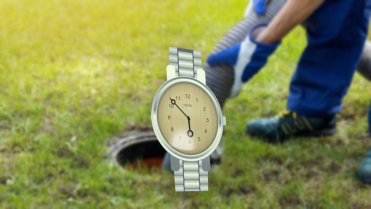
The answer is **5:52**
